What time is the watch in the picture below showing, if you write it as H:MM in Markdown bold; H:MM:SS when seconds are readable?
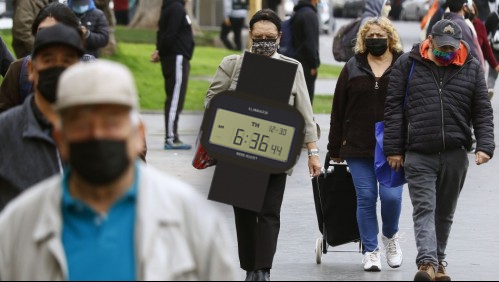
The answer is **6:36:44**
